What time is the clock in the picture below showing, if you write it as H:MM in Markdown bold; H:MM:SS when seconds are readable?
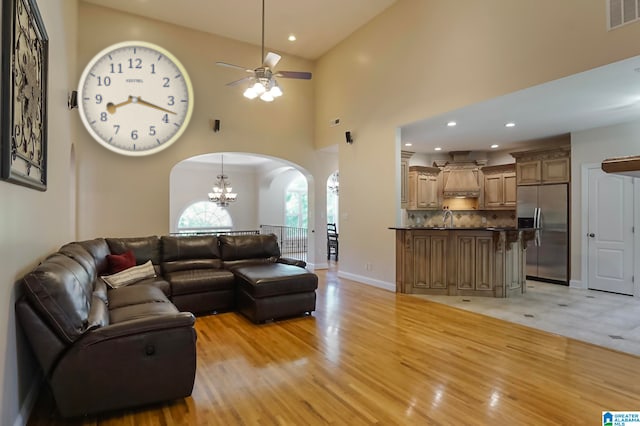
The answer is **8:18**
